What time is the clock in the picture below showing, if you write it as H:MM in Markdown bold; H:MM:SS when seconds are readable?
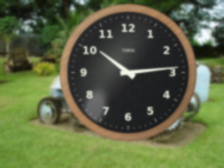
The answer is **10:14**
